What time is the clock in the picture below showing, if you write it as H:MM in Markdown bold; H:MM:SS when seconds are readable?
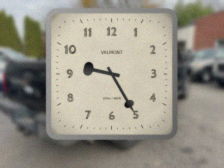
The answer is **9:25**
